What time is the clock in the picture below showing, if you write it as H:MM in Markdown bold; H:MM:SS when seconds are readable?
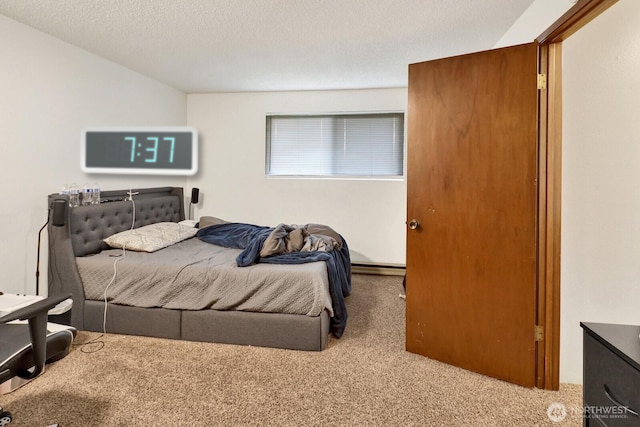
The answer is **7:37**
